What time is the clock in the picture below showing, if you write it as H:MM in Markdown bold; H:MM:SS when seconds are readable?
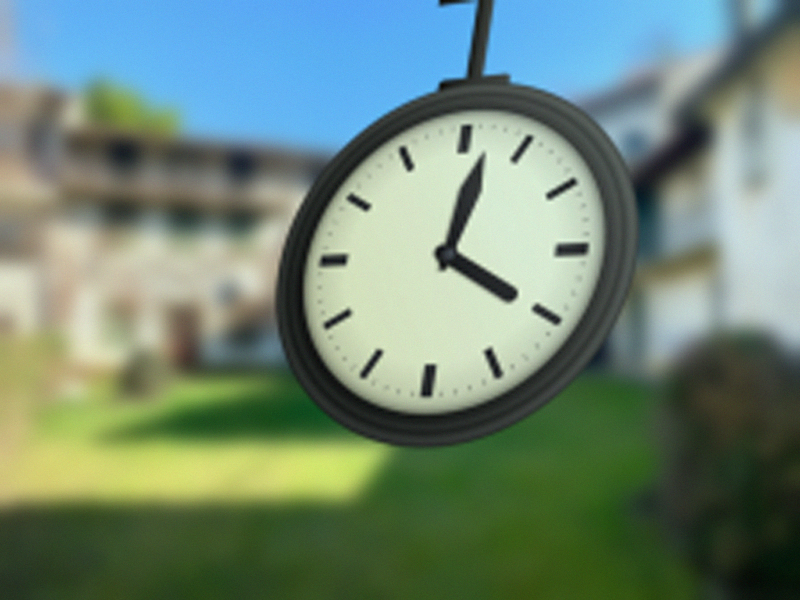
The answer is **4:02**
